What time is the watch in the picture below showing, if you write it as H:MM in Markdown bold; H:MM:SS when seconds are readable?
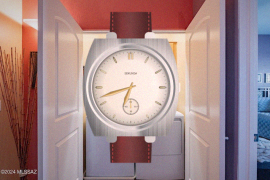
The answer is **6:42**
